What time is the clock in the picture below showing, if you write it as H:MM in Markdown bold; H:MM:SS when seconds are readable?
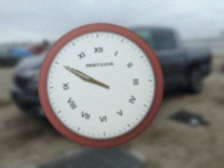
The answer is **9:50**
